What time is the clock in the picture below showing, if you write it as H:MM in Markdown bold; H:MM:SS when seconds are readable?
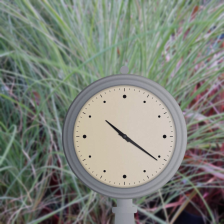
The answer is **10:21**
